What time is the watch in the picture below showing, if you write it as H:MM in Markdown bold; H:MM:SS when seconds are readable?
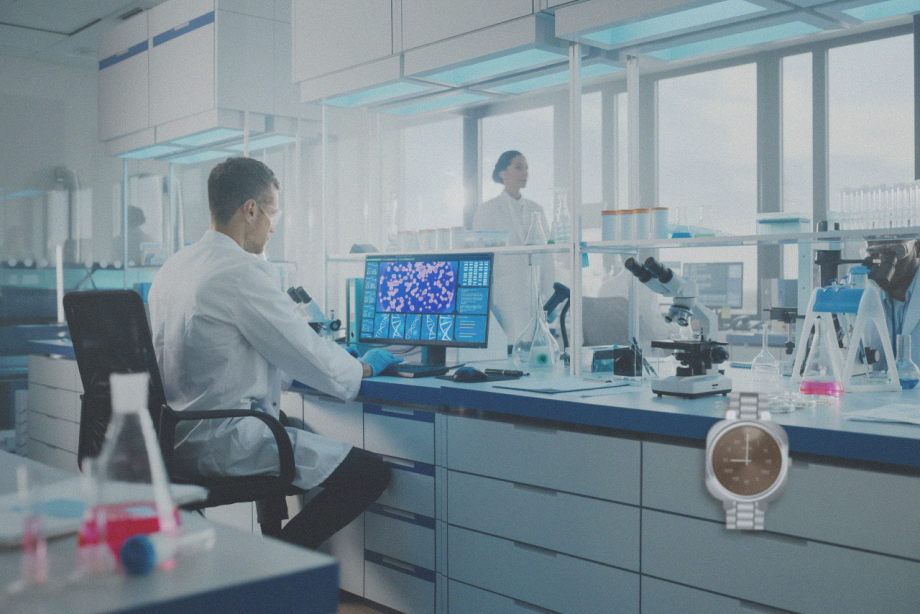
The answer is **9:00**
